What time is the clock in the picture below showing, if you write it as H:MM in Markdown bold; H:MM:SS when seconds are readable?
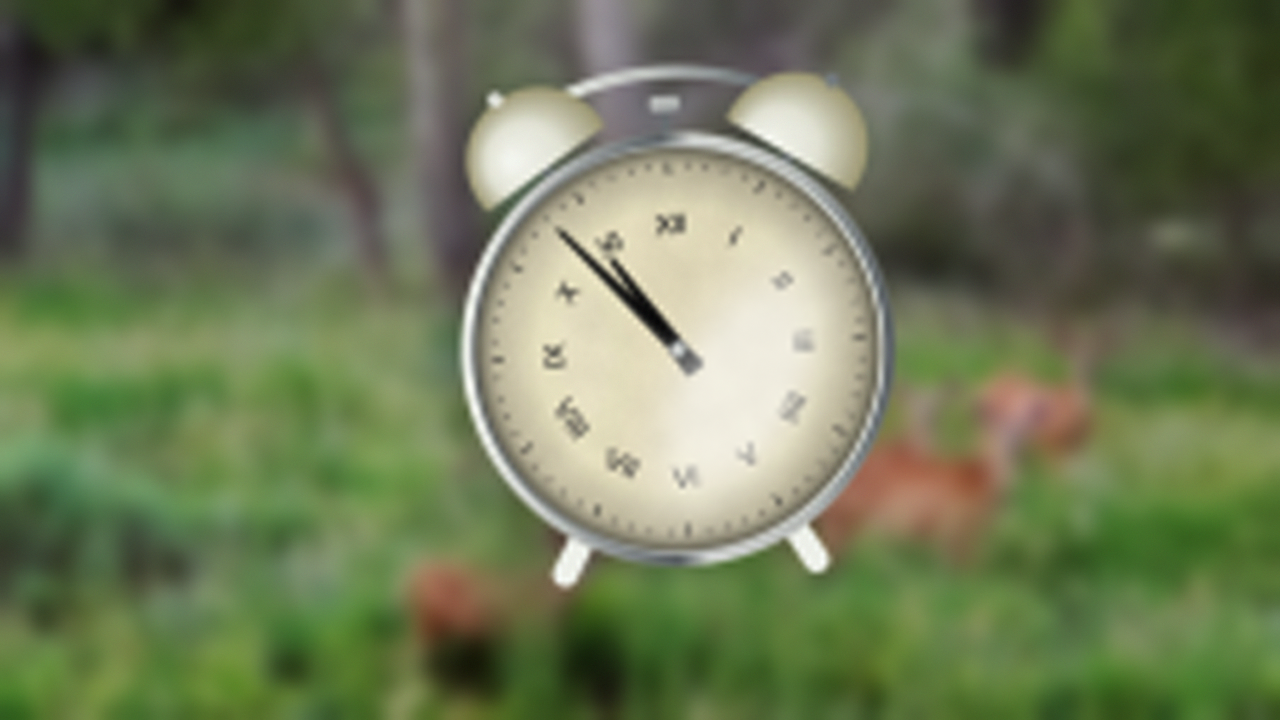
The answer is **10:53**
